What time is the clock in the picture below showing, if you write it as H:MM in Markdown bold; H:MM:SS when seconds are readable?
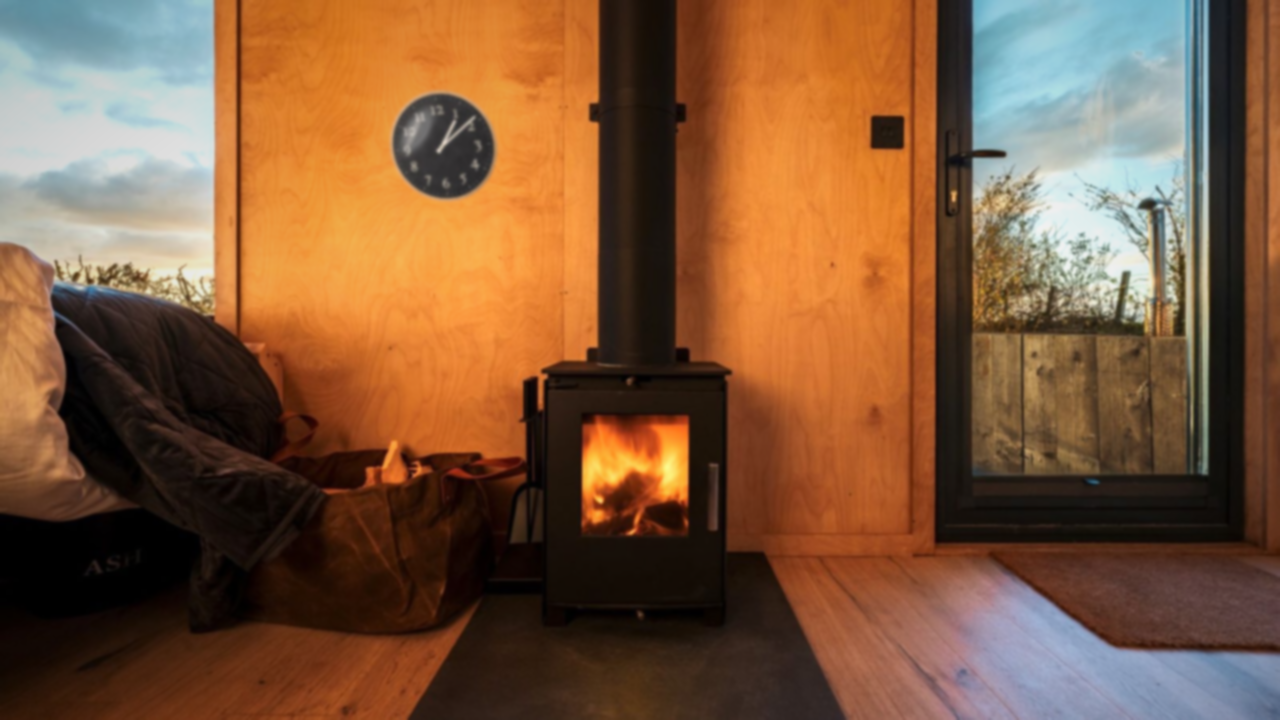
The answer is **1:09**
